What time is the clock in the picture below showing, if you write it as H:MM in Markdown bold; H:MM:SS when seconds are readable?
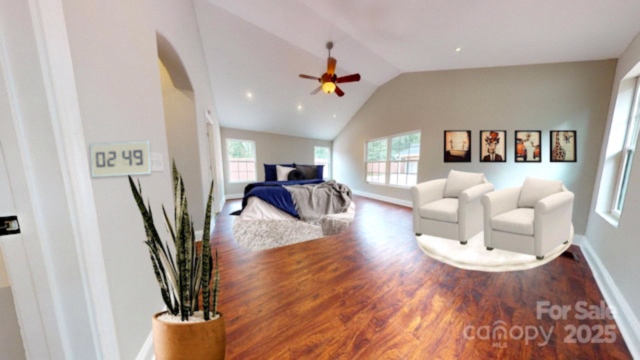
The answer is **2:49**
